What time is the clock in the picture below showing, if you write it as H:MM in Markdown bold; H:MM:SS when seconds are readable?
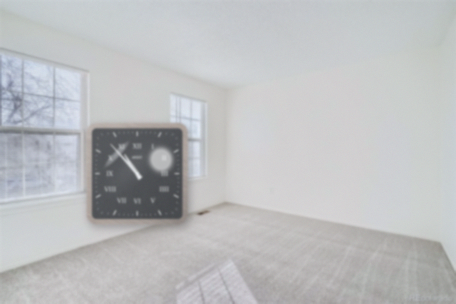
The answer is **10:53**
